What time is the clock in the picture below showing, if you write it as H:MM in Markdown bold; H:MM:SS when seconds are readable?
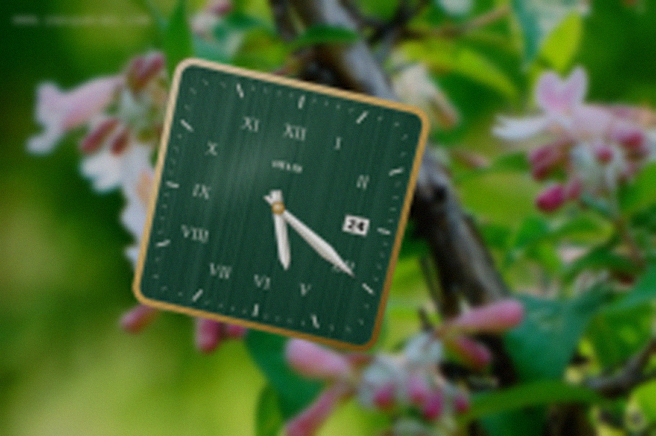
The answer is **5:20**
